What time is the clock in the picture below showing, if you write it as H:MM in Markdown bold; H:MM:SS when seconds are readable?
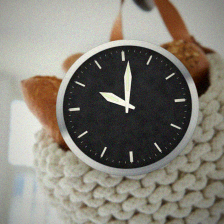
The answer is **10:01**
